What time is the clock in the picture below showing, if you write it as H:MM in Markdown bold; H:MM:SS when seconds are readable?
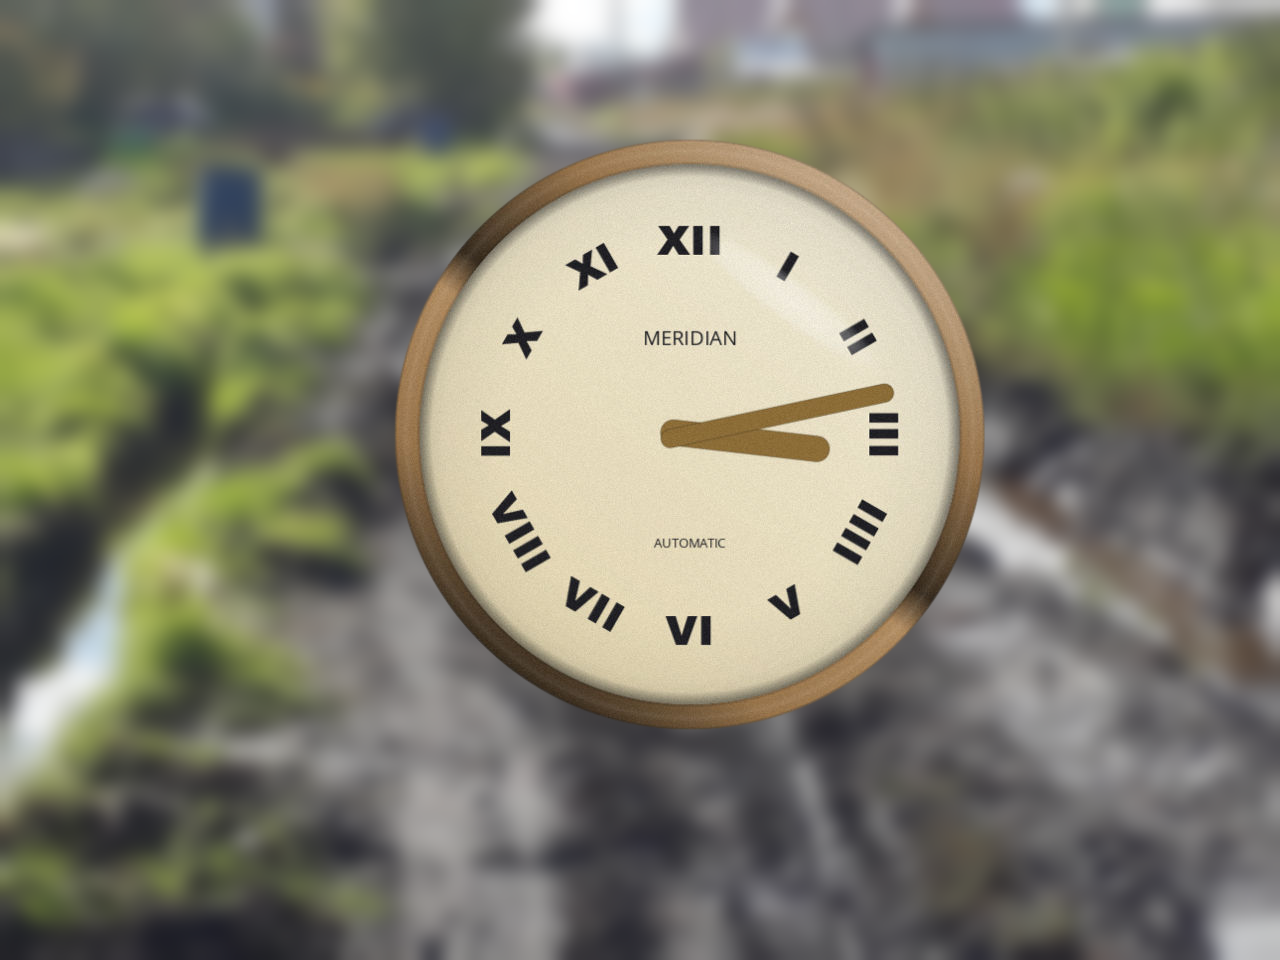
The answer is **3:13**
